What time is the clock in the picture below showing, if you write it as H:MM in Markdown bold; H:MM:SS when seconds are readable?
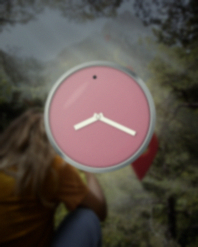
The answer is **8:20**
